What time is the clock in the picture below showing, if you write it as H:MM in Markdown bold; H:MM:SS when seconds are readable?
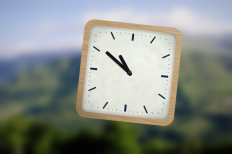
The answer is **10:51**
